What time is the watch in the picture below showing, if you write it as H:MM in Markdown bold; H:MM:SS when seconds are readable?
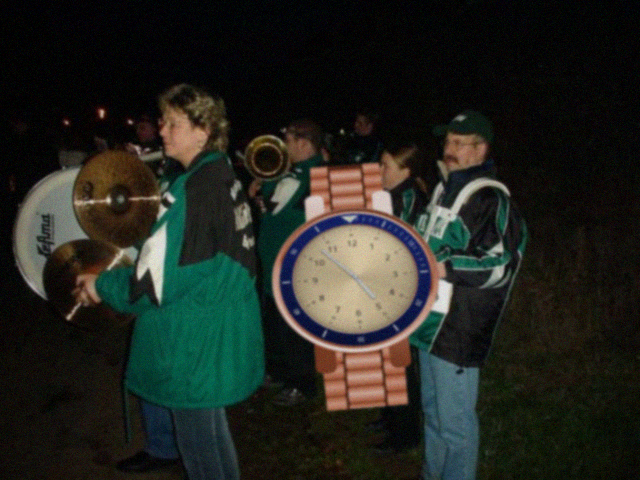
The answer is **4:53**
